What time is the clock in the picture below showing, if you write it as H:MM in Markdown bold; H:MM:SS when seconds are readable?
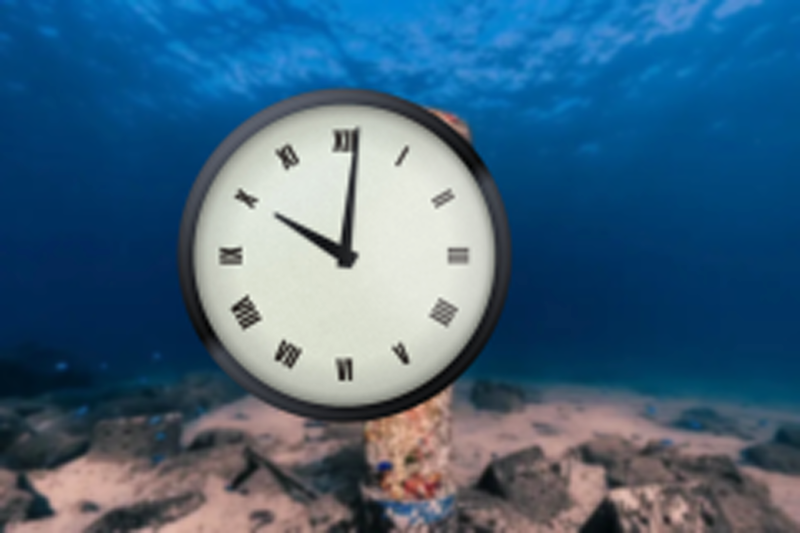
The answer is **10:01**
